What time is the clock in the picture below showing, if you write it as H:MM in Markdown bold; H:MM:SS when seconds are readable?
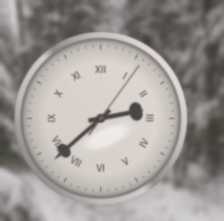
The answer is **2:38:06**
